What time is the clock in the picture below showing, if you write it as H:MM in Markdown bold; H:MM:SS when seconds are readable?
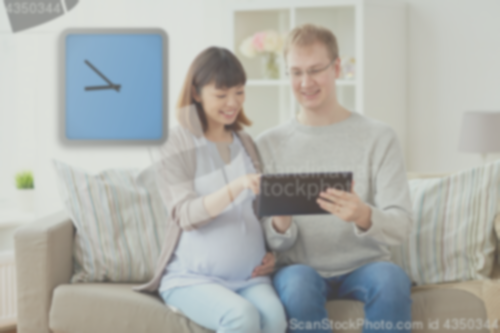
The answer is **8:52**
